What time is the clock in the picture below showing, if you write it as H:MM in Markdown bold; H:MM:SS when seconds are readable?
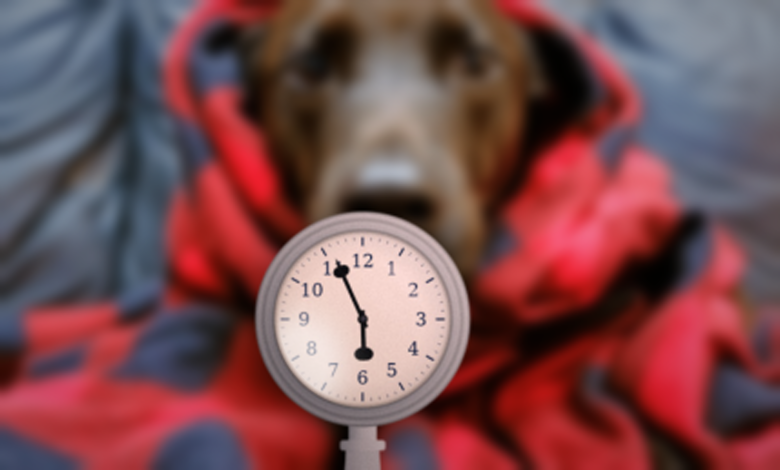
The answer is **5:56**
